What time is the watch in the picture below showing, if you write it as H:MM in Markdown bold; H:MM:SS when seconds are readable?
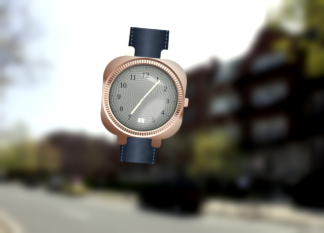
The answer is **7:06**
